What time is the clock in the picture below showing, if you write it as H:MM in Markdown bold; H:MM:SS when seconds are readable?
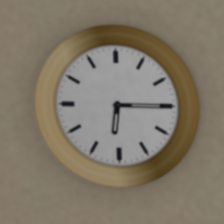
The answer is **6:15**
